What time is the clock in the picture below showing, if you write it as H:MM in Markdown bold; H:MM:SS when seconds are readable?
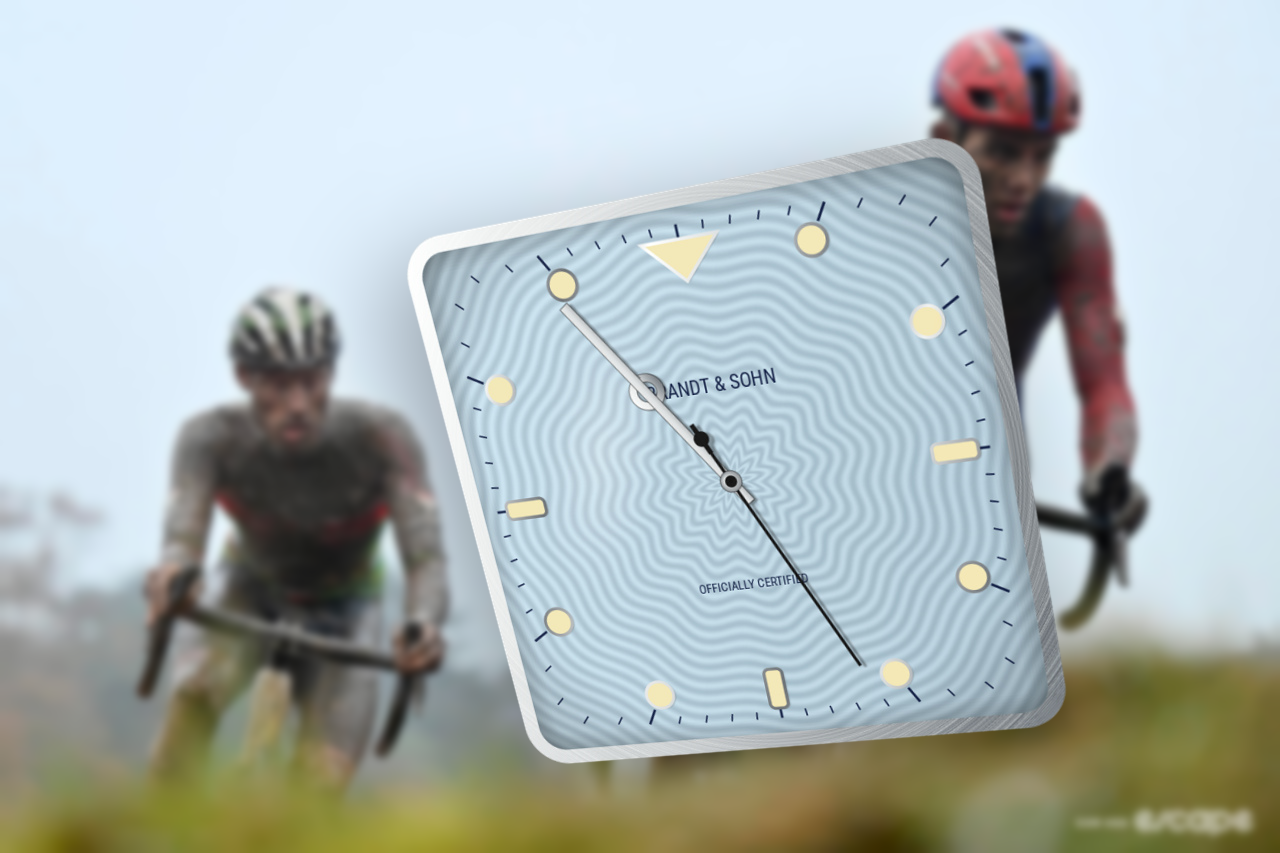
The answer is **10:54:26**
